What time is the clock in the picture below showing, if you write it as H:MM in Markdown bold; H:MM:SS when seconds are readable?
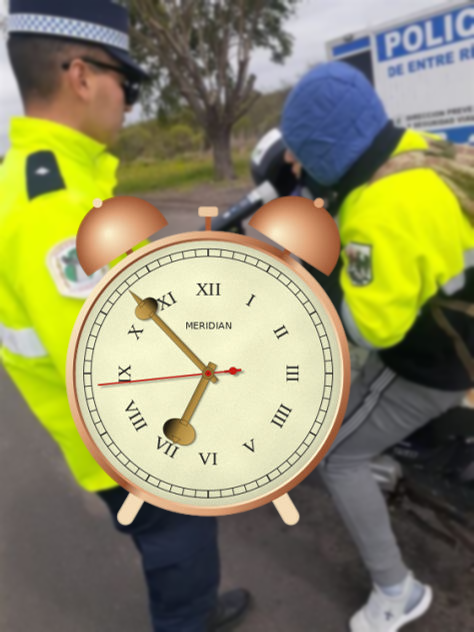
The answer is **6:52:44**
